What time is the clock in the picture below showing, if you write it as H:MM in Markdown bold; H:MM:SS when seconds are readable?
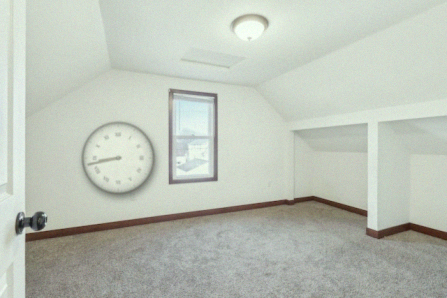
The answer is **8:43**
